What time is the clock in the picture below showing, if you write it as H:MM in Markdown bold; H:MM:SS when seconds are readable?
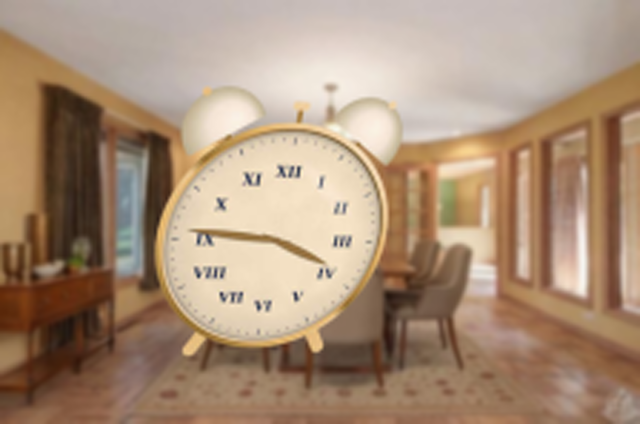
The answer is **3:46**
